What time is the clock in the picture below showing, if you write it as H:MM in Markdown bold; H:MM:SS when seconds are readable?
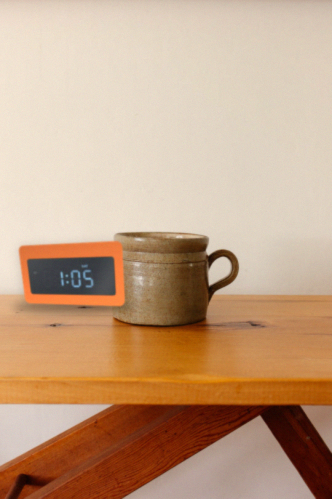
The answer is **1:05**
